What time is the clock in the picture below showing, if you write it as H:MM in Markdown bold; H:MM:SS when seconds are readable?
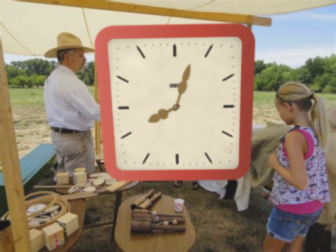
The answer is **8:03**
